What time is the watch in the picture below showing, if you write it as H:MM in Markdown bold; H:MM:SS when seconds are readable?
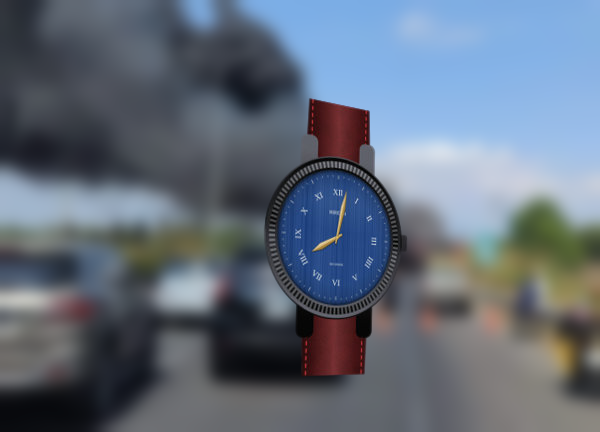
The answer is **8:02**
